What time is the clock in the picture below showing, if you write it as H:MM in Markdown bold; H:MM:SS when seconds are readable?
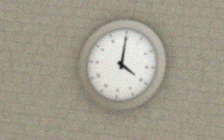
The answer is **4:00**
